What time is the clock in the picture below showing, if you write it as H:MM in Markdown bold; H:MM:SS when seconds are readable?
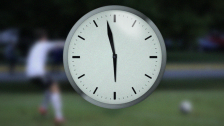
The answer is **5:58**
